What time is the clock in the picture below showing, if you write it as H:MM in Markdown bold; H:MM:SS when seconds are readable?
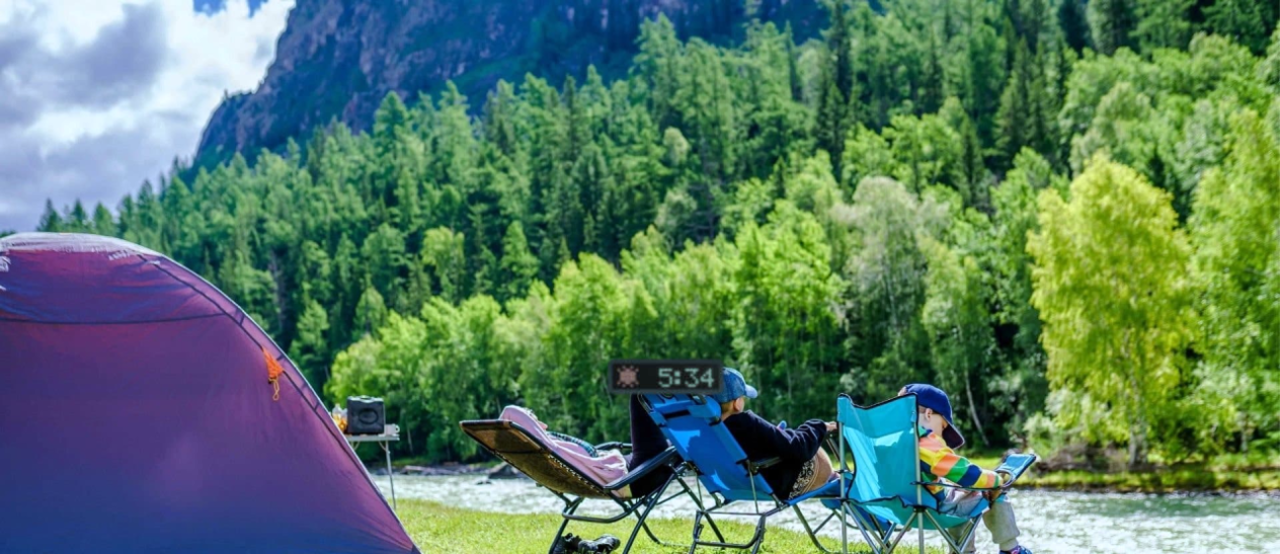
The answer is **5:34**
